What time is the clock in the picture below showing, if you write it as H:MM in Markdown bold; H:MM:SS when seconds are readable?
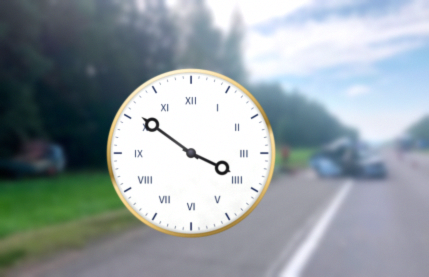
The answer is **3:51**
